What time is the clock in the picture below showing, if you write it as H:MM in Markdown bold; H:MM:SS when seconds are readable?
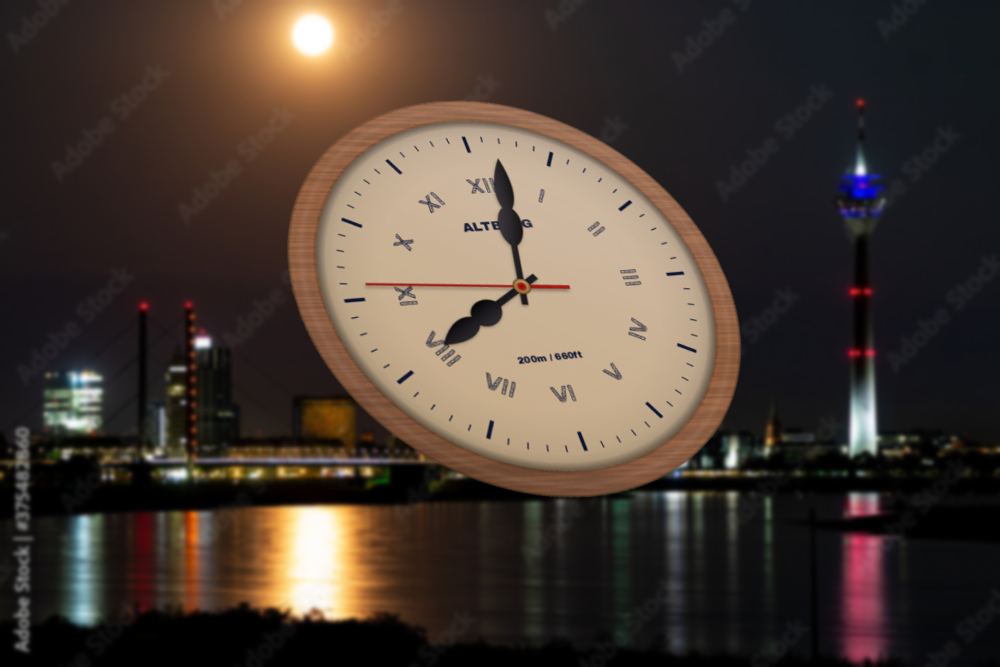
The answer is **8:01:46**
